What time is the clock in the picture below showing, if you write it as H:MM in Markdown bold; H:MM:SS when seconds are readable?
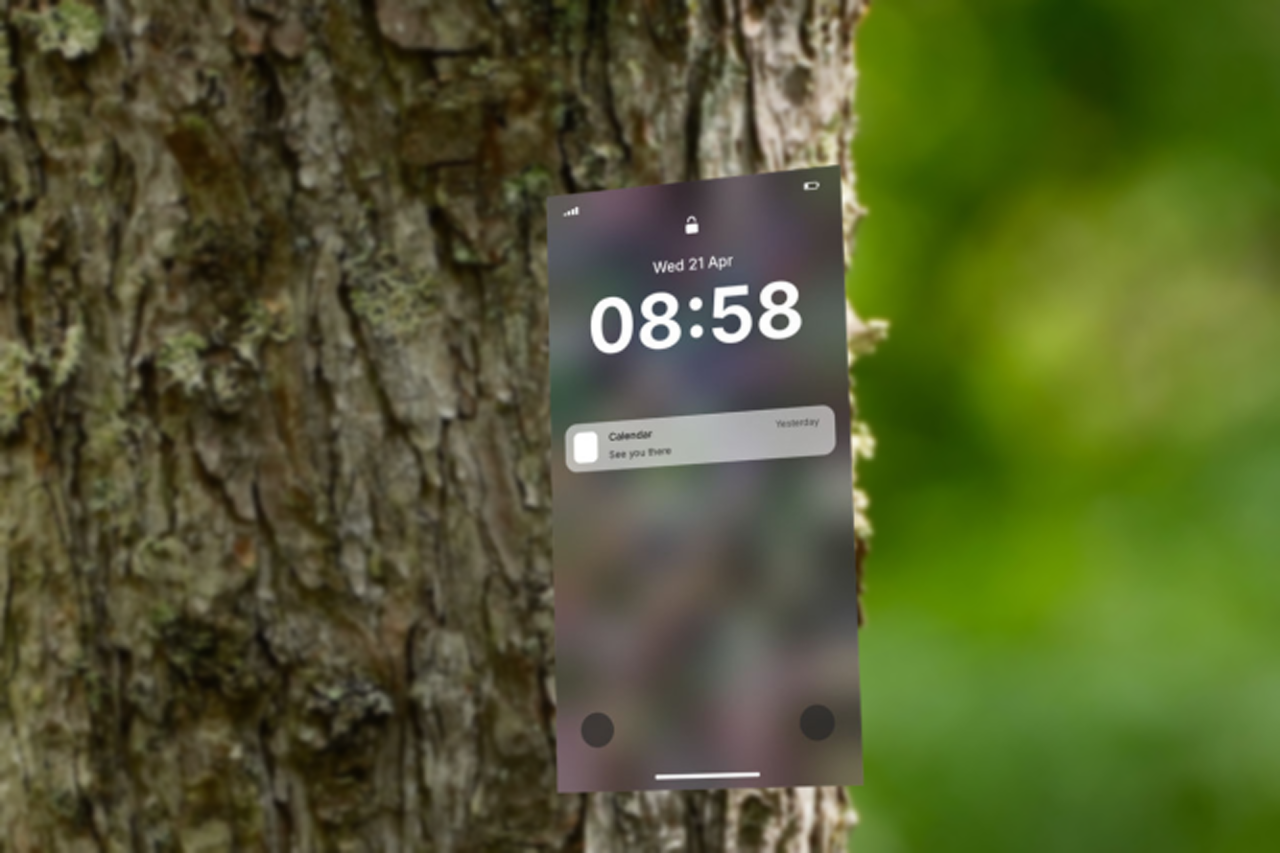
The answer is **8:58**
